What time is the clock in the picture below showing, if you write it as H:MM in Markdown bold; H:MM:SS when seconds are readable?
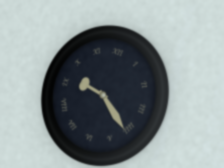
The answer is **9:21**
